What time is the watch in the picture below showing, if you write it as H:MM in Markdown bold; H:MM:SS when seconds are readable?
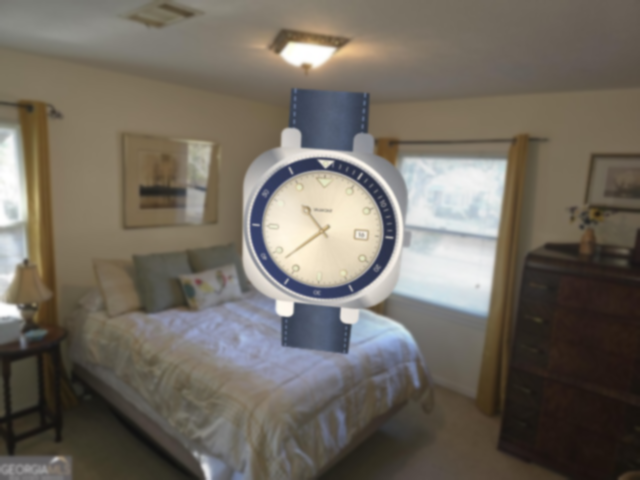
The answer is **10:38**
